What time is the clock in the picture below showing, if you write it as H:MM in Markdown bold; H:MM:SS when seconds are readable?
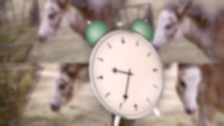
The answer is **9:34**
